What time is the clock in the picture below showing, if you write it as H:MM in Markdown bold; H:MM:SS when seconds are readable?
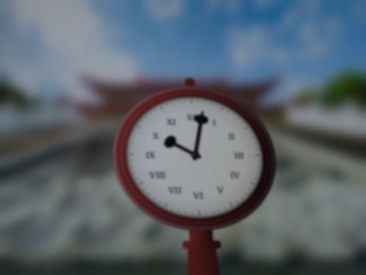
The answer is **10:02**
